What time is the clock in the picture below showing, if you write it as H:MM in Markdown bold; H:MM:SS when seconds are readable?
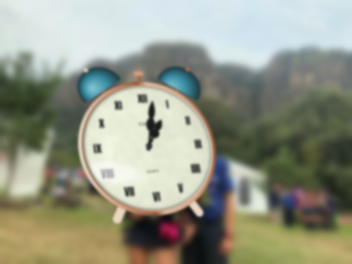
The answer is **1:02**
